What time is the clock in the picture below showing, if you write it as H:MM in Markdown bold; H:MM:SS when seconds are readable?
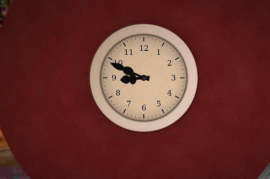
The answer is **8:49**
